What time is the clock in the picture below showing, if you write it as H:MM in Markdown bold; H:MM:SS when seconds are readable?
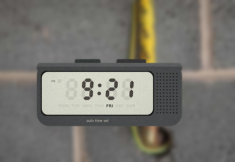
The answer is **9:21**
